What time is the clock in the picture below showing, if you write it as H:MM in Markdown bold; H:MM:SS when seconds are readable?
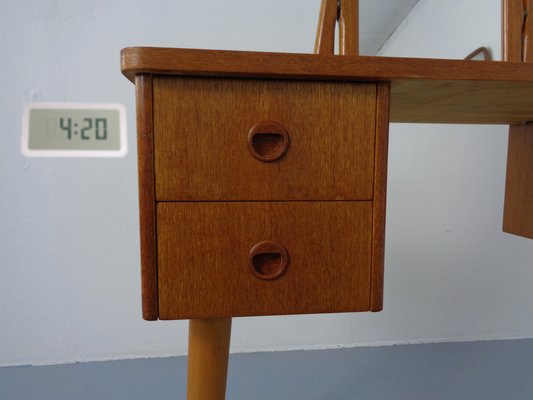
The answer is **4:20**
